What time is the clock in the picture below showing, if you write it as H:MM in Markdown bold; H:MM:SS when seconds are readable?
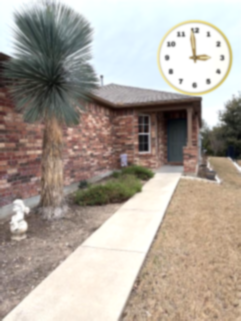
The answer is **2:59**
